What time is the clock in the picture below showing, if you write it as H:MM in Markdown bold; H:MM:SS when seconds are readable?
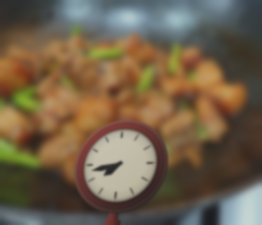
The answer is **7:43**
